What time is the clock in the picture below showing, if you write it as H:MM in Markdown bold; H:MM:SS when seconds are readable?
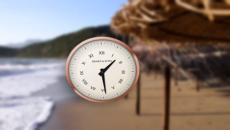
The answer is **1:29**
